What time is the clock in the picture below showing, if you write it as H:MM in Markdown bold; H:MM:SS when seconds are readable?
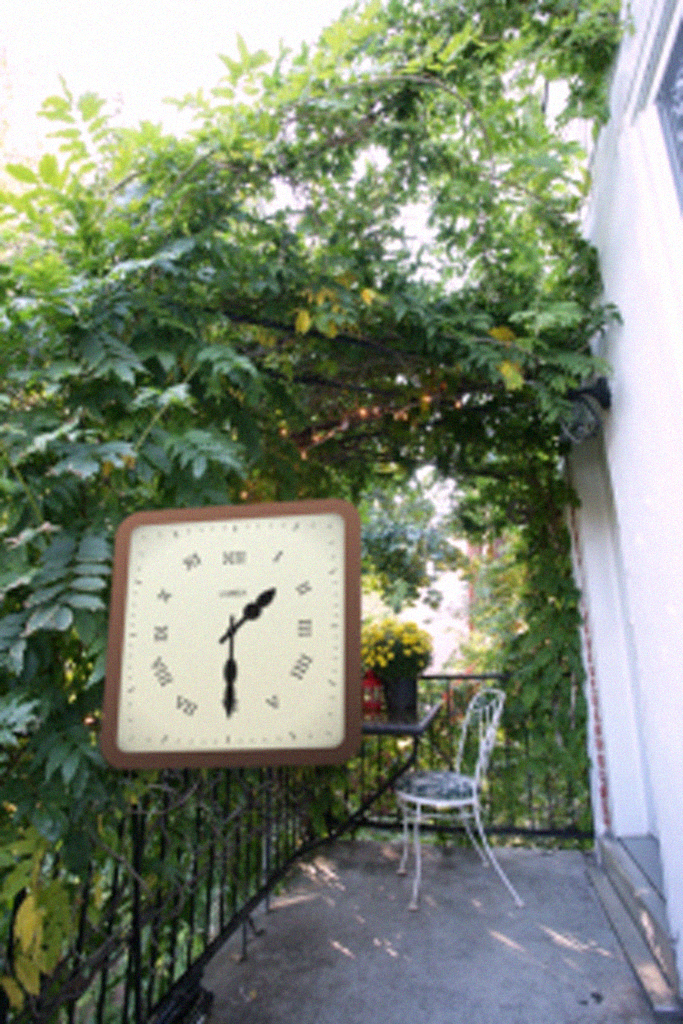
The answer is **1:30**
